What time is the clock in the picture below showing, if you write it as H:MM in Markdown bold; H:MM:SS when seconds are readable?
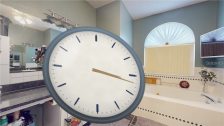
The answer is **3:17**
